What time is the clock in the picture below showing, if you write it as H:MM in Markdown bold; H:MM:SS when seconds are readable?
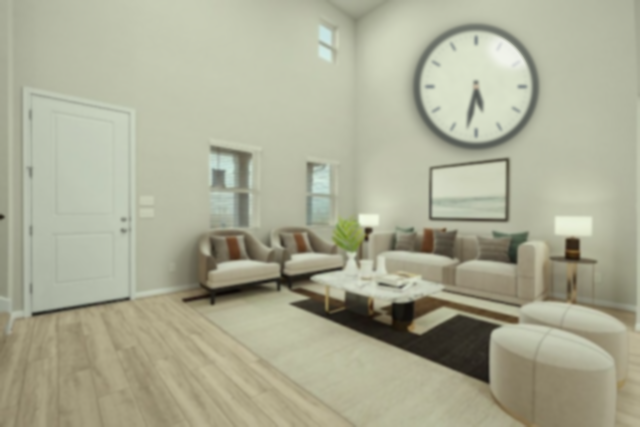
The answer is **5:32**
